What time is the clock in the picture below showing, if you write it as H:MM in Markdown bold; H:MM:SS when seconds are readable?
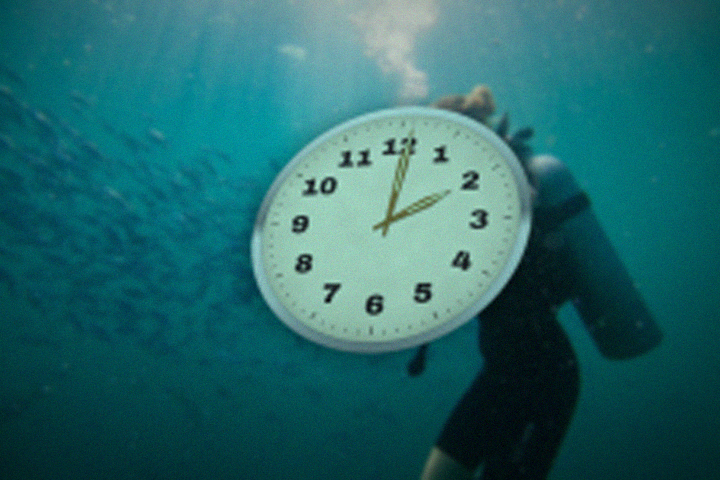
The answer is **2:01**
